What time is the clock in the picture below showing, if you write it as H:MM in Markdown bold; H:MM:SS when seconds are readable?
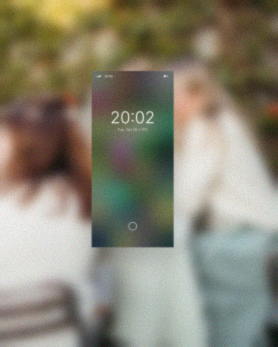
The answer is **20:02**
